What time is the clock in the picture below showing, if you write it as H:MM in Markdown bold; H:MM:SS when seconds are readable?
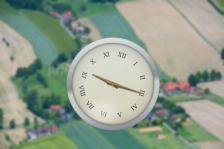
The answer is **9:15**
